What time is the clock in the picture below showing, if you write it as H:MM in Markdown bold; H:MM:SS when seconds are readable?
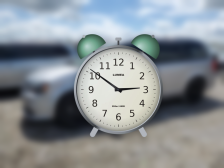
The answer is **2:51**
